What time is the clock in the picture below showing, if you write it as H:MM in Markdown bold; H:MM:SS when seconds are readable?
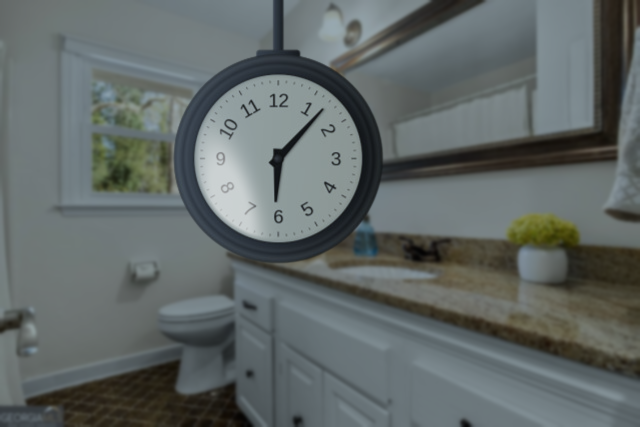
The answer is **6:07**
